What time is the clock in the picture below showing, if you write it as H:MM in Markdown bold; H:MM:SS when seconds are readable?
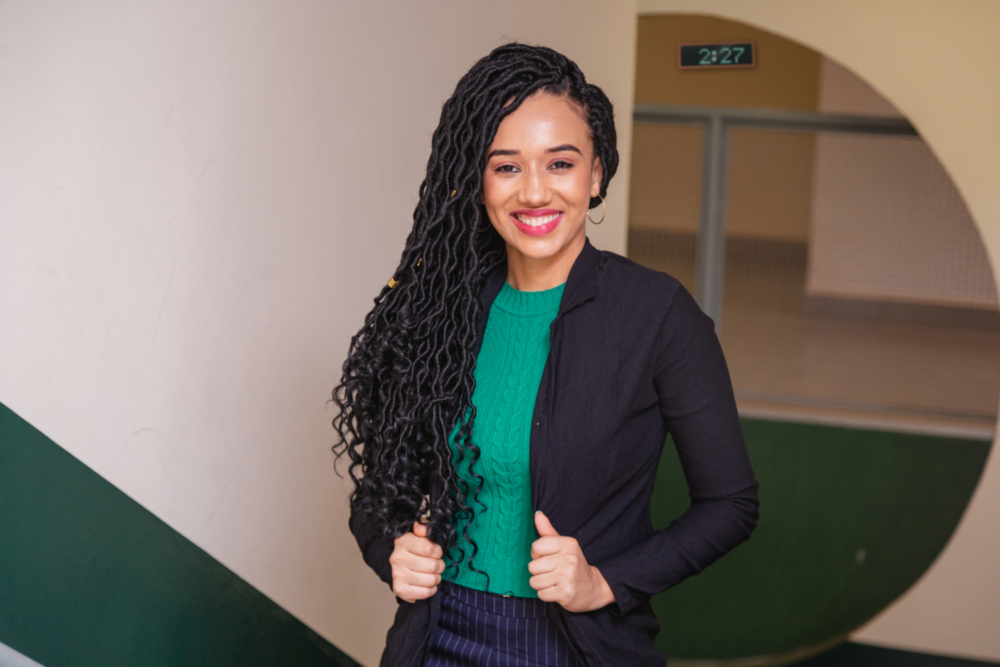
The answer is **2:27**
